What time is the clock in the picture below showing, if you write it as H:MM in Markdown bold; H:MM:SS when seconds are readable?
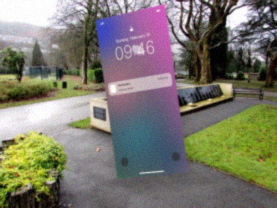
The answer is **9:46**
